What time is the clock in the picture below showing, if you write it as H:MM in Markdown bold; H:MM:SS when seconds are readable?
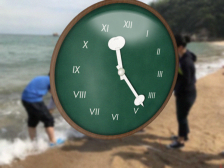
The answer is **11:23**
